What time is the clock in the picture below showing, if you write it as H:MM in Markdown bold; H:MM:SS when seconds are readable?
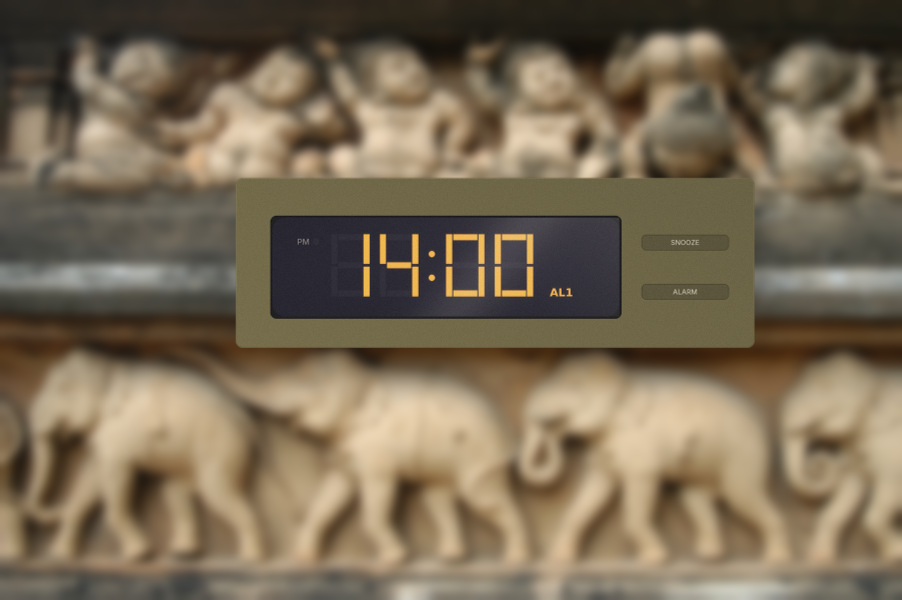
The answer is **14:00**
